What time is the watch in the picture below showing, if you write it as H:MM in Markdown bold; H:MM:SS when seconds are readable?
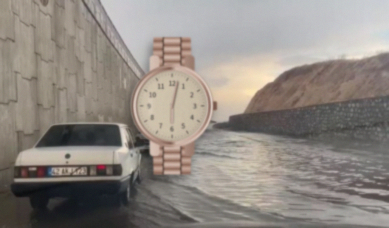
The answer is **6:02**
